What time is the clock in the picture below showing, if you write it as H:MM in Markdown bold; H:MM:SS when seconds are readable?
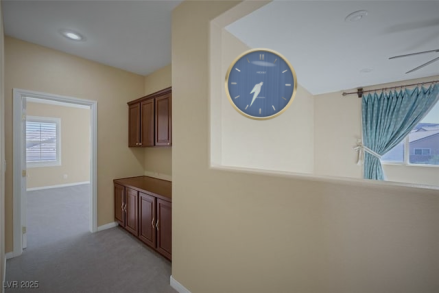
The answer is **7:34**
